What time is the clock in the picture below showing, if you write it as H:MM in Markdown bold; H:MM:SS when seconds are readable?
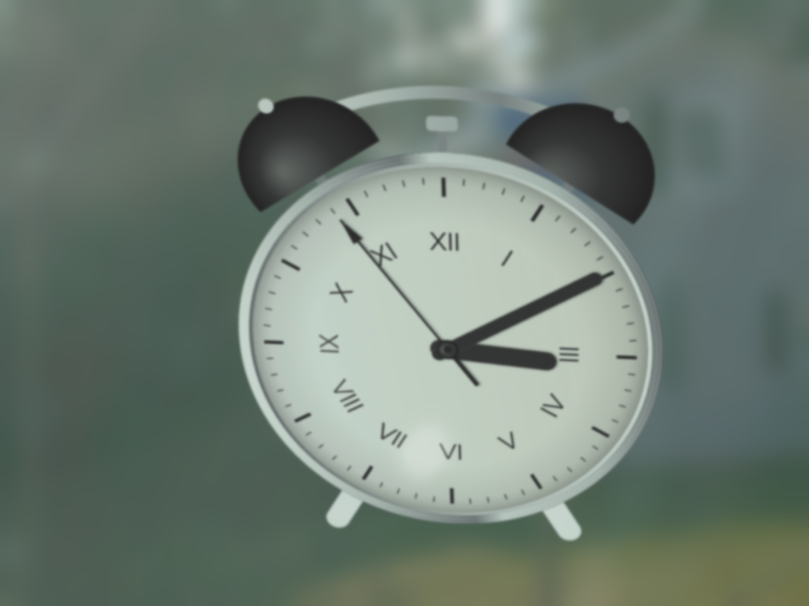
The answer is **3:09:54**
